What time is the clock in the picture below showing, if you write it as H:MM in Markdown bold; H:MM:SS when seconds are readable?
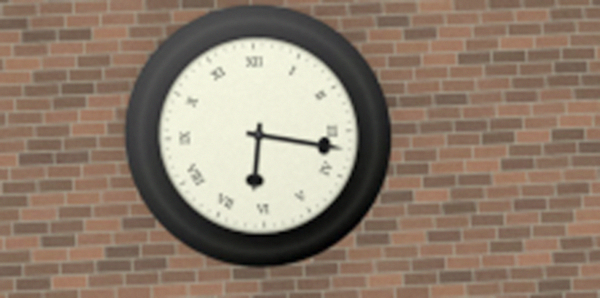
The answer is **6:17**
